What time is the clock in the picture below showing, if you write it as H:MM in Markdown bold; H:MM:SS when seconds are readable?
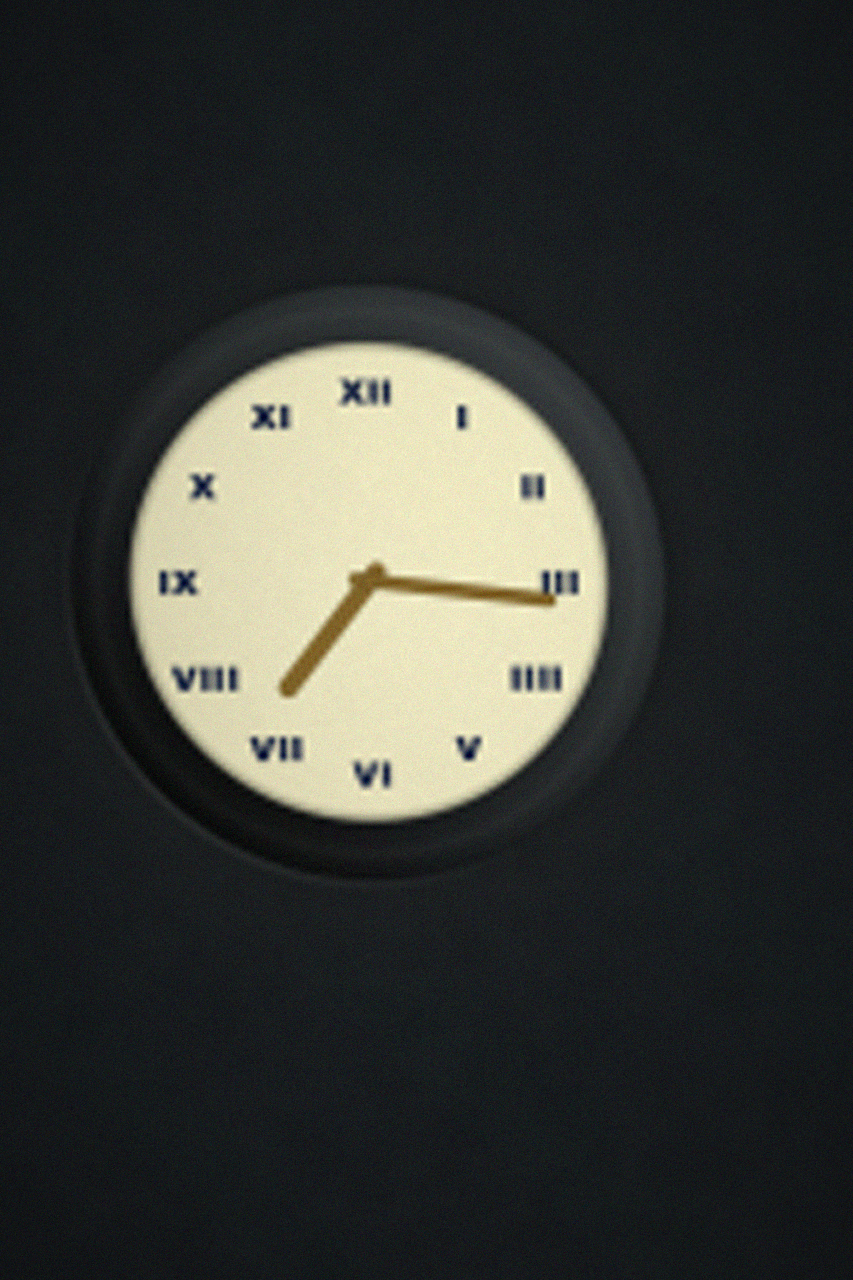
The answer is **7:16**
